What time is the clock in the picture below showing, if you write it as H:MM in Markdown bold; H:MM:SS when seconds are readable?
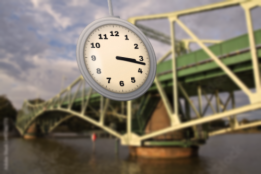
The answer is **3:17**
